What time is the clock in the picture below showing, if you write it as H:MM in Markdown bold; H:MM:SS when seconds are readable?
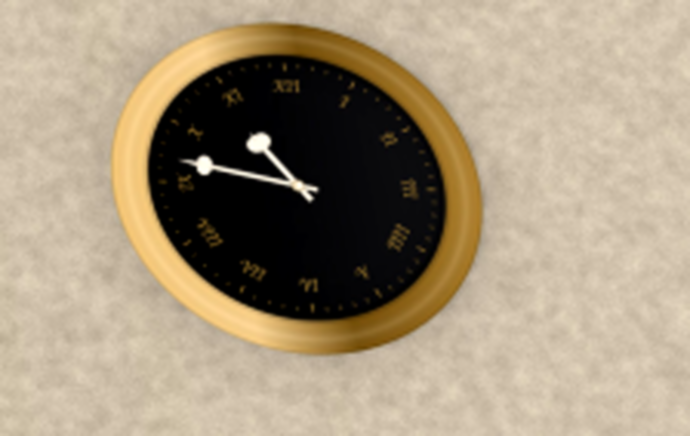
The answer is **10:47**
